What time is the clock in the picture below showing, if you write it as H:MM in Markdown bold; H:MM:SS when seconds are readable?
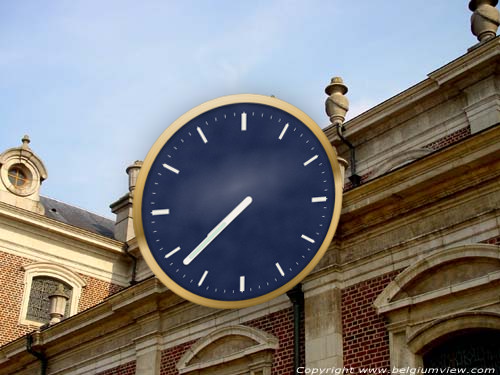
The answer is **7:38**
